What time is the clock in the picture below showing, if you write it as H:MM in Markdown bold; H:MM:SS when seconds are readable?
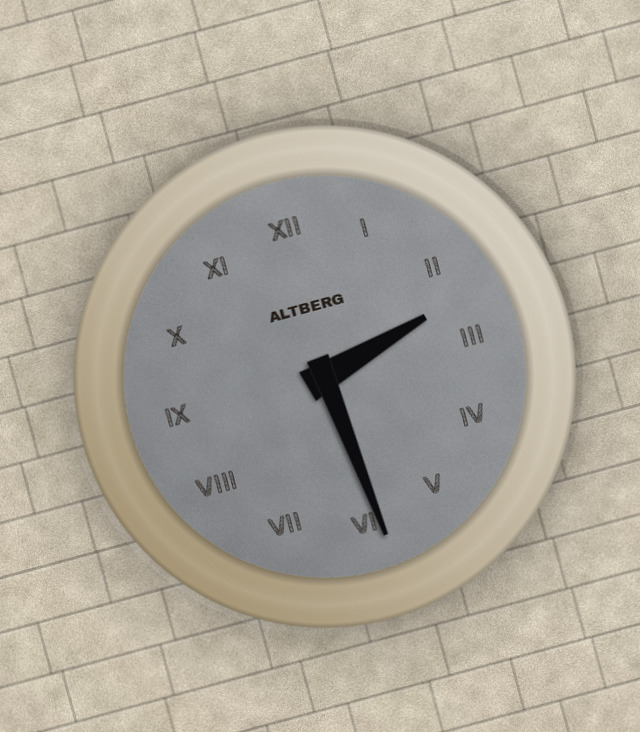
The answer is **2:29**
